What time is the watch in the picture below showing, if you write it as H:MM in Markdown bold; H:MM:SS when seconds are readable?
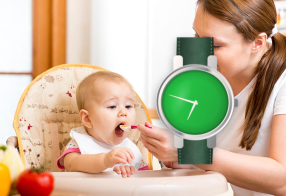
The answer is **6:48**
